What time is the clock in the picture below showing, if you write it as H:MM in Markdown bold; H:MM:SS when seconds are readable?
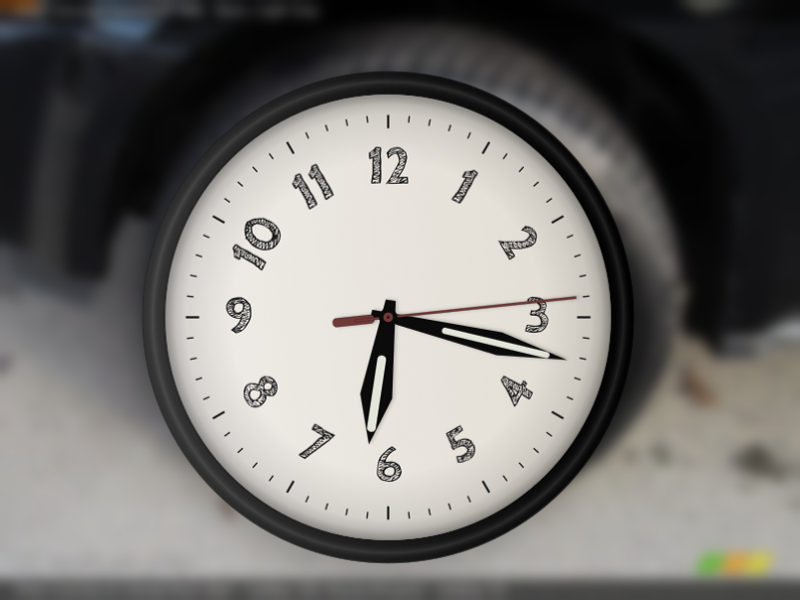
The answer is **6:17:14**
